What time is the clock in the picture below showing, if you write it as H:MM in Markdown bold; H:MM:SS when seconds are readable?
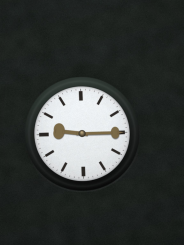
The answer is **9:15**
